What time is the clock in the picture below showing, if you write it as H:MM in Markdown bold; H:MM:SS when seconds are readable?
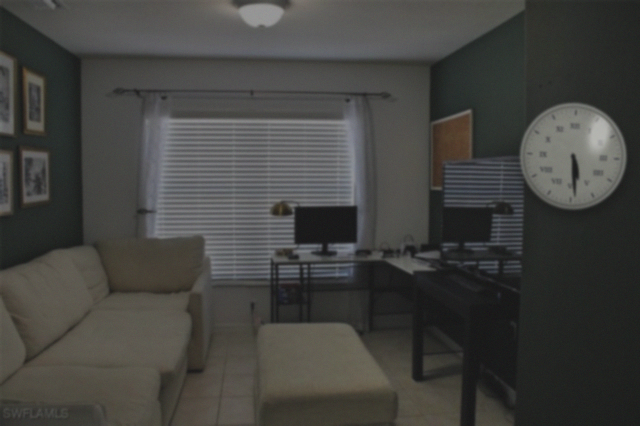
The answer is **5:29**
